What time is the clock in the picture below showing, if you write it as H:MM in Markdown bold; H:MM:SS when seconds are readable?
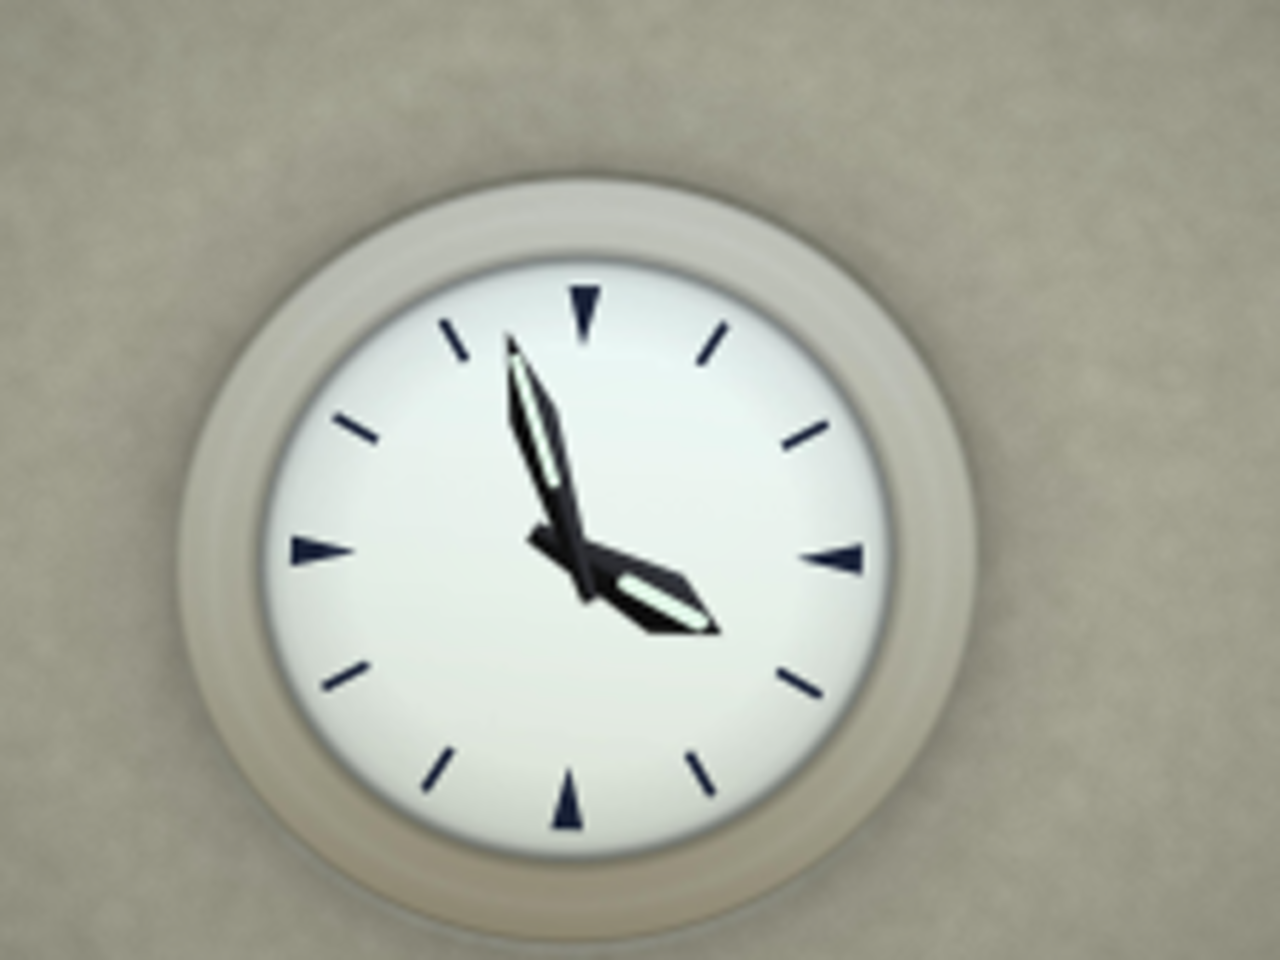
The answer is **3:57**
